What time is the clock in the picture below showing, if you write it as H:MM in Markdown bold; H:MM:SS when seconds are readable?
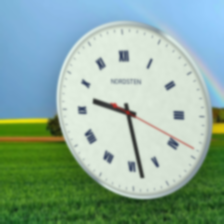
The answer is **9:28:19**
